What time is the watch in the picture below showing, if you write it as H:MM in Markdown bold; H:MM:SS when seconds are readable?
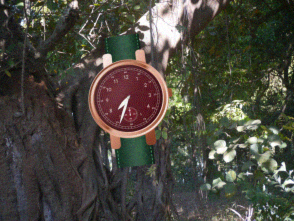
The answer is **7:34**
